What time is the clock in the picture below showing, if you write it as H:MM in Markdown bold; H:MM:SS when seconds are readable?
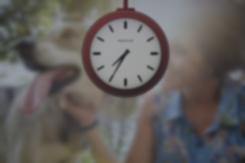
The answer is **7:35**
